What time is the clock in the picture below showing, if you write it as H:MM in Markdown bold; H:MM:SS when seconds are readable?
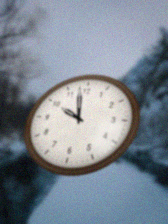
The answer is **9:58**
